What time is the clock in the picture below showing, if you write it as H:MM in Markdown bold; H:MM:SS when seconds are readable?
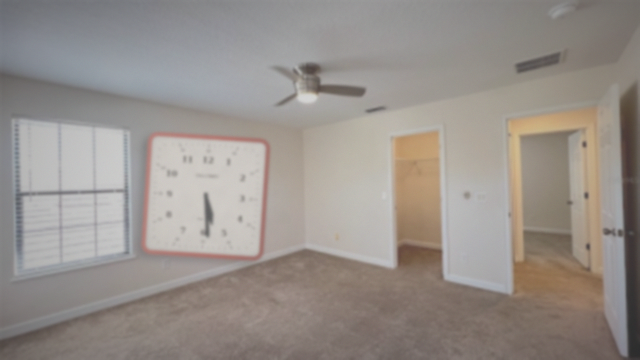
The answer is **5:29**
